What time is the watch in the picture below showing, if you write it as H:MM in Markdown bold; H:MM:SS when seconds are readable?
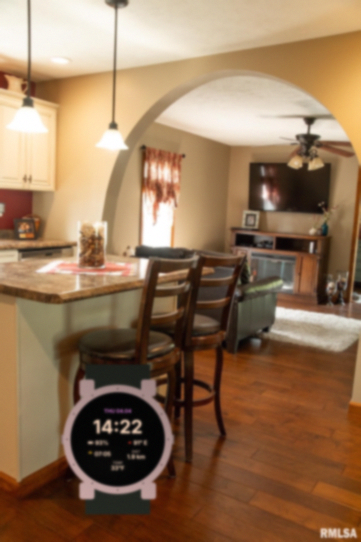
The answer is **14:22**
